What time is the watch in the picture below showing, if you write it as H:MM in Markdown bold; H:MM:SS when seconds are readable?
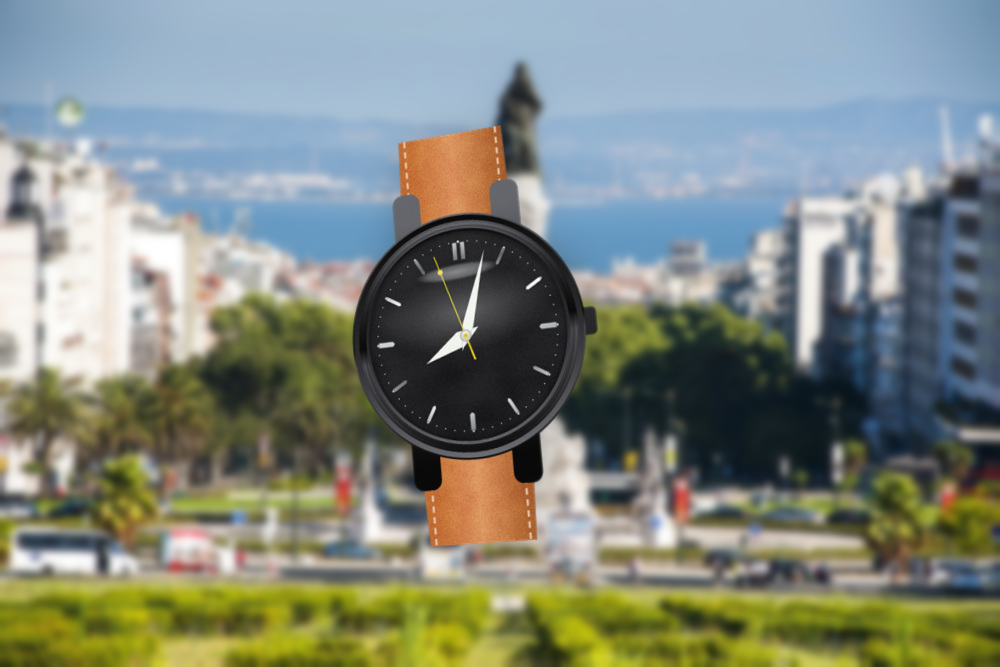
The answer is **8:02:57**
